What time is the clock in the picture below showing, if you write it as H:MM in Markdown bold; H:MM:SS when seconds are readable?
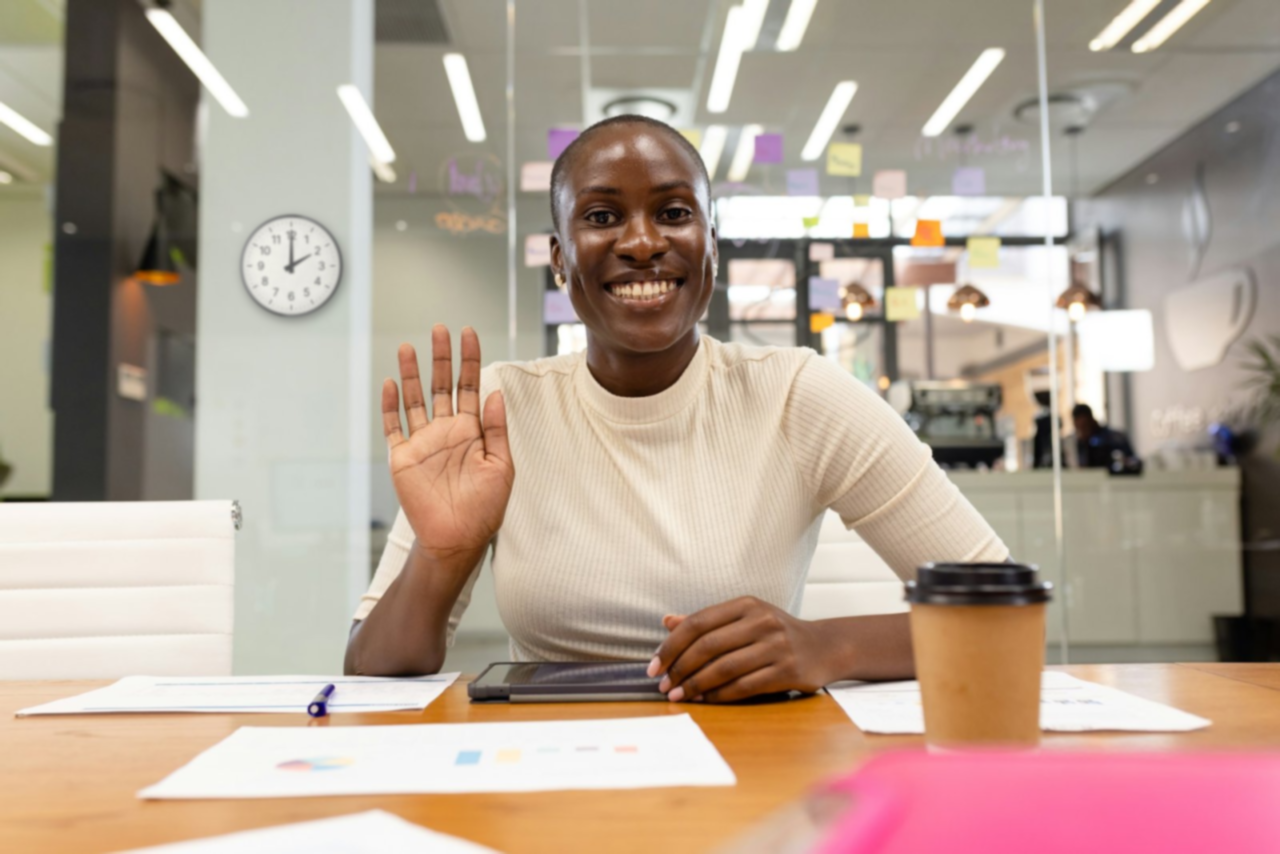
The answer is **2:00**
